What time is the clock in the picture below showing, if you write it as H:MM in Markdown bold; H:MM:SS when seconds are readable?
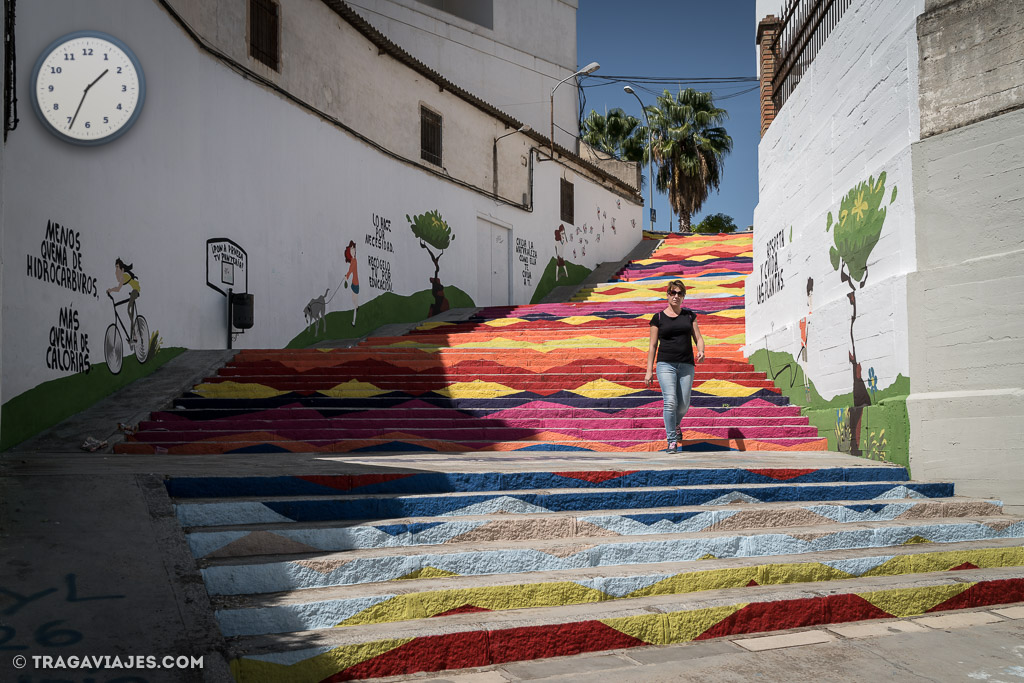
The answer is **1:34**
